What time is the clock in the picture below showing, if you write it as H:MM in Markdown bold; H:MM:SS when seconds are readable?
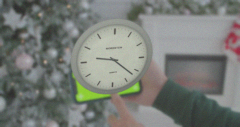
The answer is **9:22**
